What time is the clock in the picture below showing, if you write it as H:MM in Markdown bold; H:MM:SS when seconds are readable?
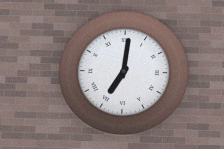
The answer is **7:01**
